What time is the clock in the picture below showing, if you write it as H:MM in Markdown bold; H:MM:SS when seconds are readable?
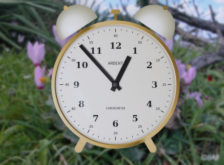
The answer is **12:53**
